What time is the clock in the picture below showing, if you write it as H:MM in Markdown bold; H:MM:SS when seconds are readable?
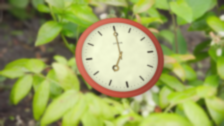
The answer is **7:00**
